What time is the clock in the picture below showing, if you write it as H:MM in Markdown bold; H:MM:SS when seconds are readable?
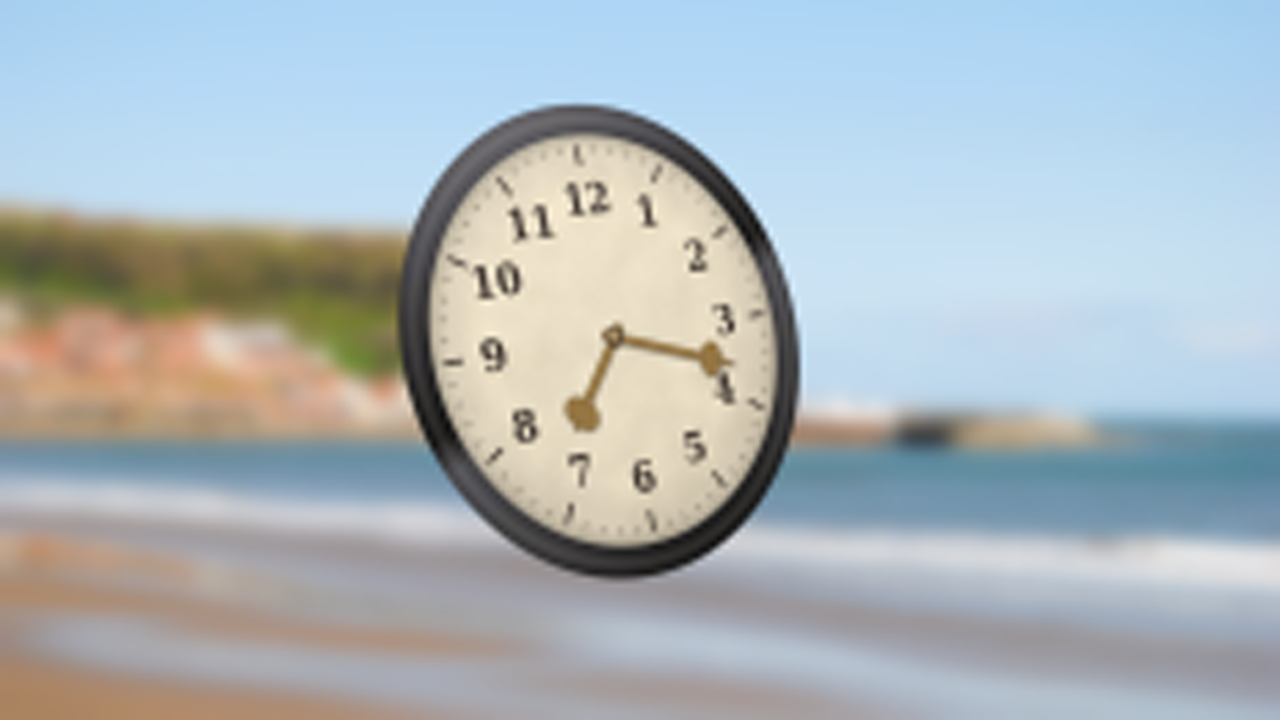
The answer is **7:18**
